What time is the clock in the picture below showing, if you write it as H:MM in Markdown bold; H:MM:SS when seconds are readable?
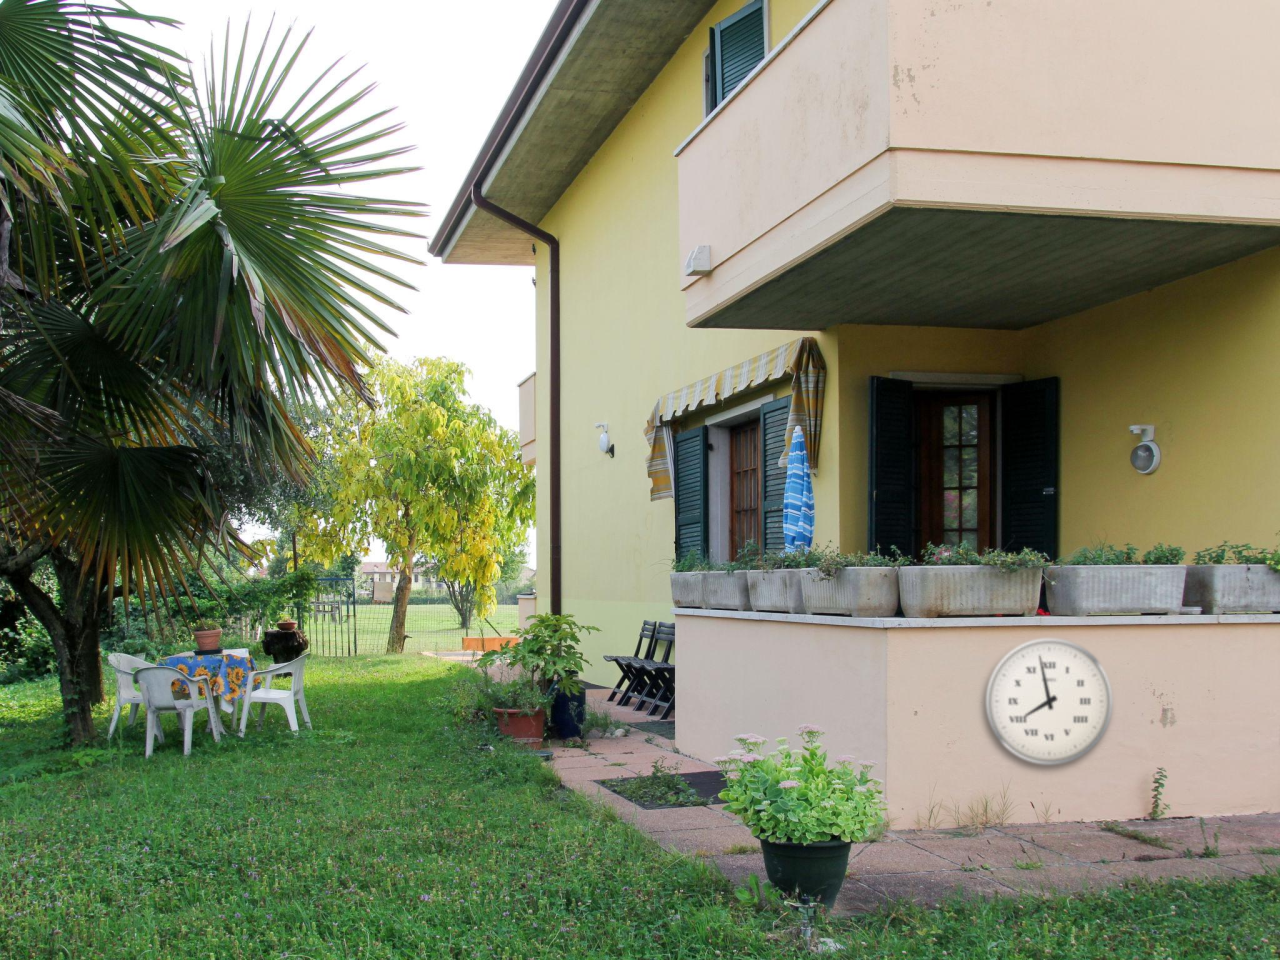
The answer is **7:58**
